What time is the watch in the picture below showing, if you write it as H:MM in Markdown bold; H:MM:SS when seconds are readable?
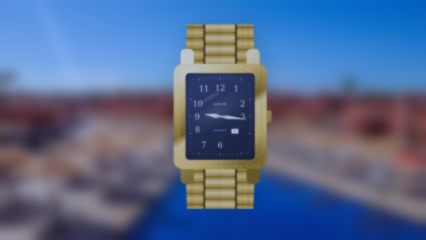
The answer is **9:16**
